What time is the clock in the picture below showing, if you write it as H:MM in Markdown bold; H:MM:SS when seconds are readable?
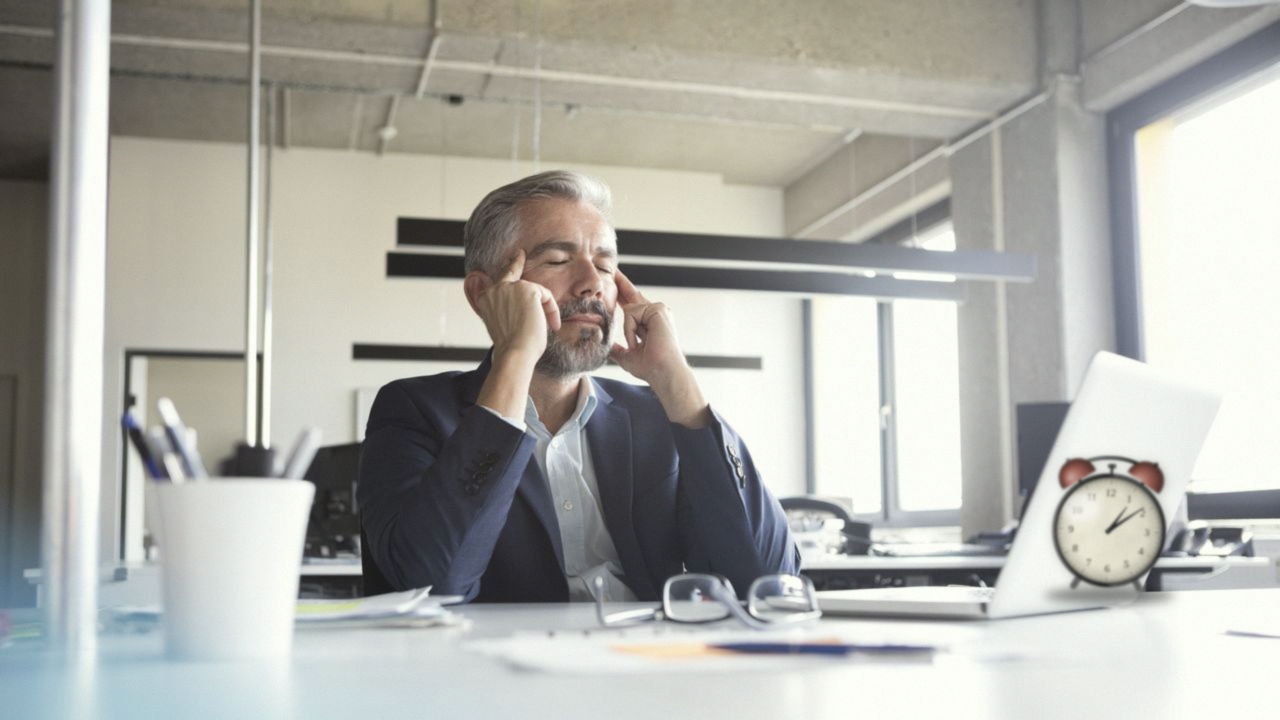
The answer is **1:09**
